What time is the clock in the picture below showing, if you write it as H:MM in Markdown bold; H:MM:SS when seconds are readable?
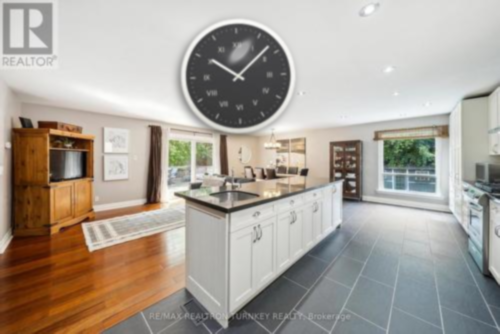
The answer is **10:08**
